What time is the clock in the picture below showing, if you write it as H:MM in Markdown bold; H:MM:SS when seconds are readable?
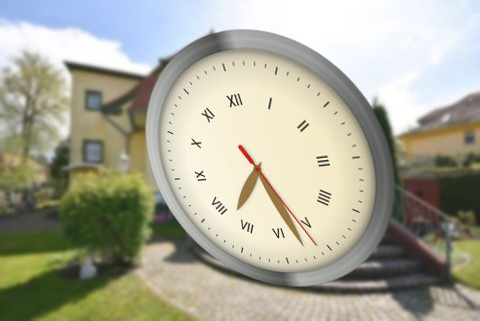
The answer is **7:27:26**
